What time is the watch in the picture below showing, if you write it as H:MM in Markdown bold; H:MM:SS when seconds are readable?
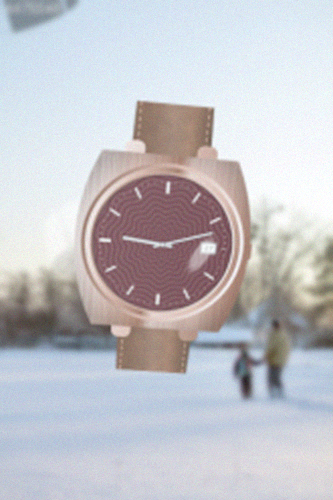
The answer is **9:12**
